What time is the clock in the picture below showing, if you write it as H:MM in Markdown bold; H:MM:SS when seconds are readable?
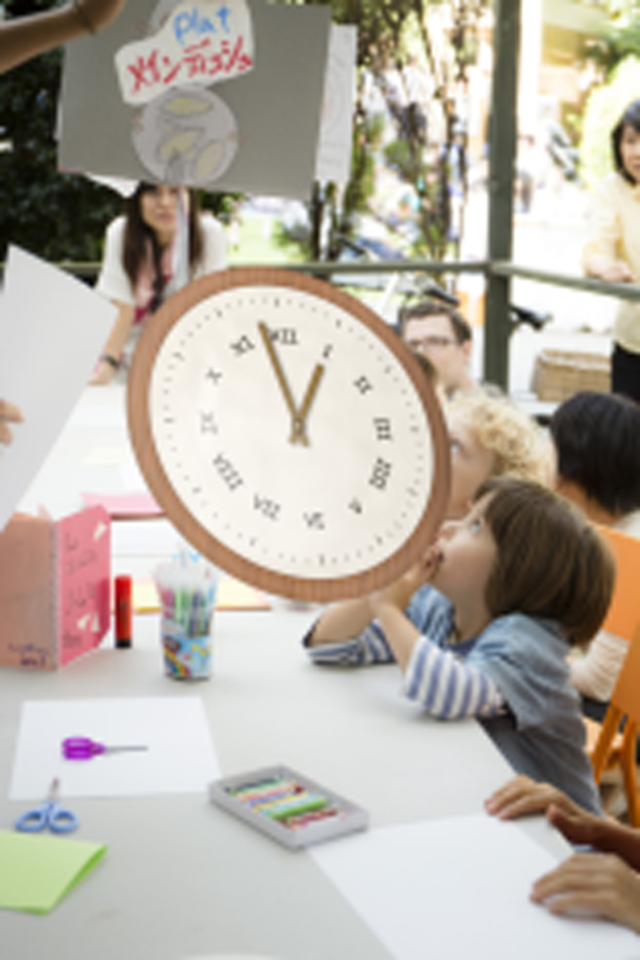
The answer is **12:58**
